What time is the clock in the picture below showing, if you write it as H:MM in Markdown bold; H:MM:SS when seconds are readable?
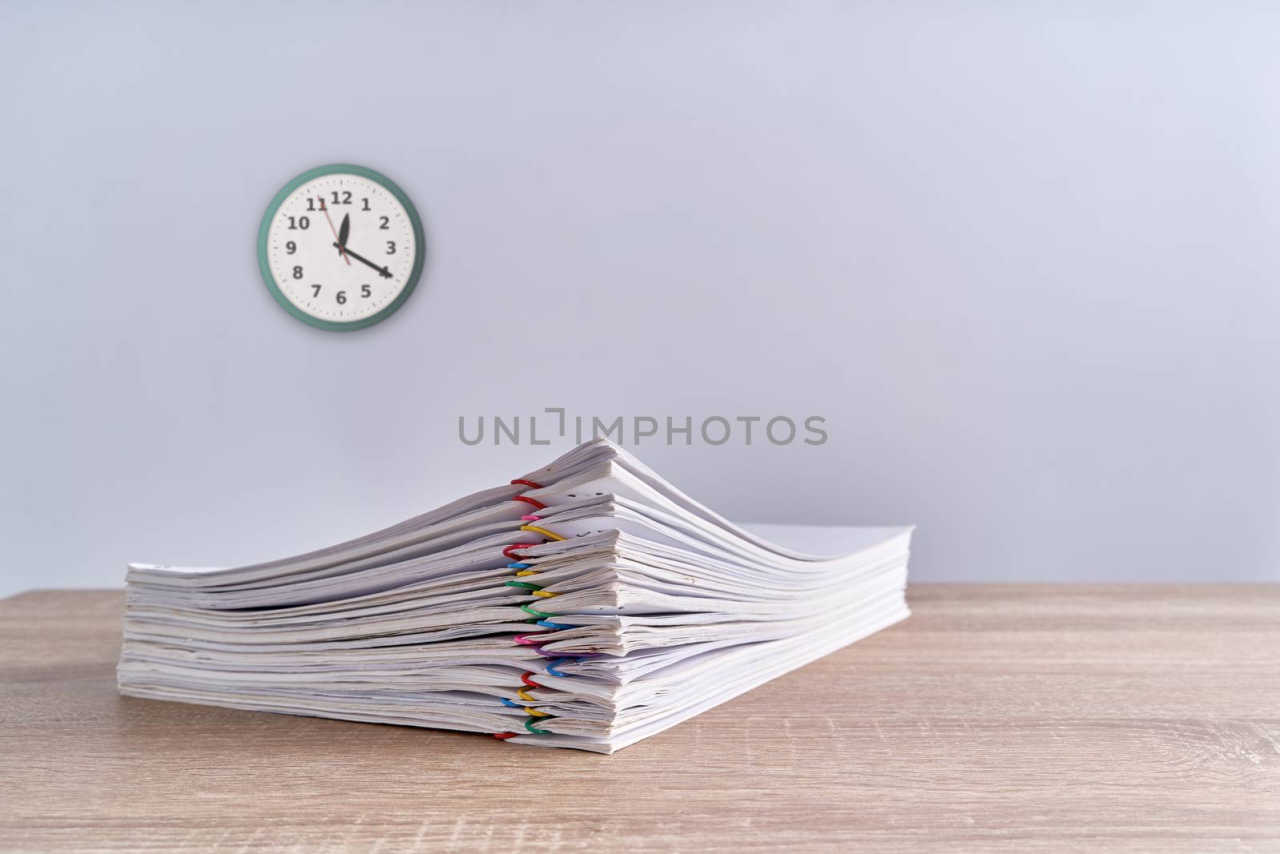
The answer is **12:19:56**
